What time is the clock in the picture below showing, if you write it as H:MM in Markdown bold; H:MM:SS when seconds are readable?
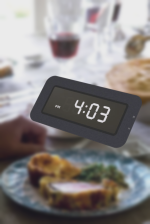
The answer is **4:03**
